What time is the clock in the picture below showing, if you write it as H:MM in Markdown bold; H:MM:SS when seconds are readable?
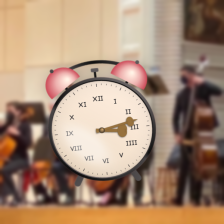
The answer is **3:13**
